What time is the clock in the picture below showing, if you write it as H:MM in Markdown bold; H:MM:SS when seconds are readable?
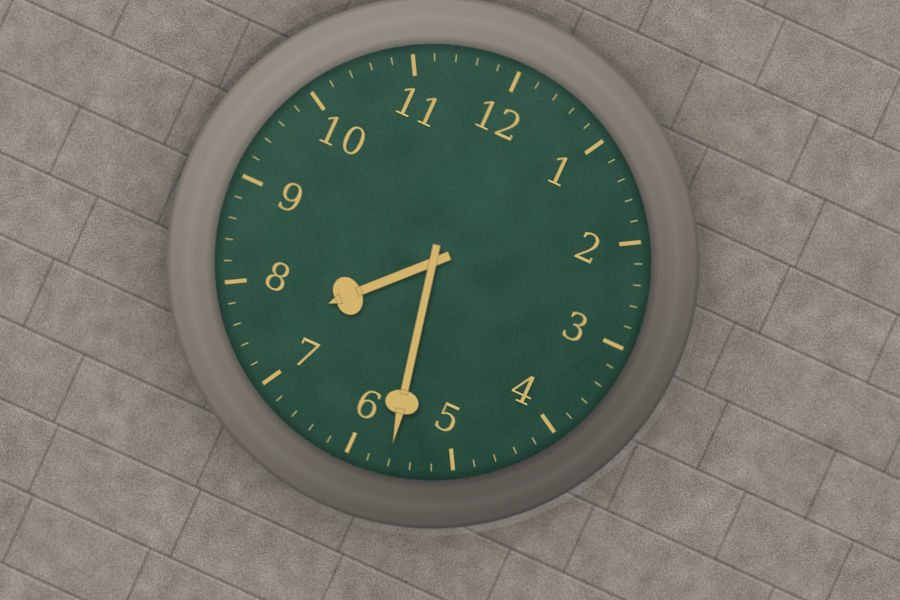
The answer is **7:28**
